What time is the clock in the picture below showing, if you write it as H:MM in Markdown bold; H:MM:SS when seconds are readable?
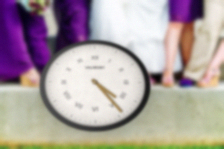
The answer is **4:24**
